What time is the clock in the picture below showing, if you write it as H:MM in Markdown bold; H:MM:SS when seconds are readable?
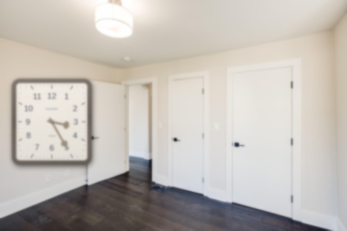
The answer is **3:25**
